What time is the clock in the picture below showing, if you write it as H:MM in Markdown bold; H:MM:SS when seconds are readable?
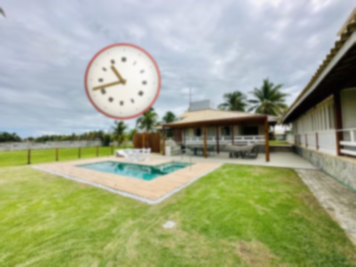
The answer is **10:42**
